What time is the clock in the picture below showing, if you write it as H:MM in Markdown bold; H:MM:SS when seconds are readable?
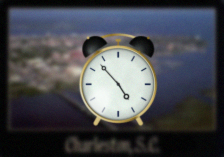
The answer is **4:53**
